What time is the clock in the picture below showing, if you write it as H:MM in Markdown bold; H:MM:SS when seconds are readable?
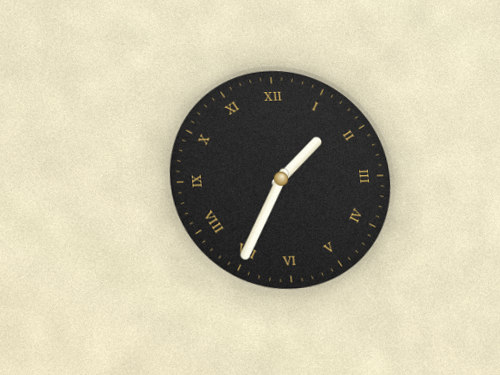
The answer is **1:35**
